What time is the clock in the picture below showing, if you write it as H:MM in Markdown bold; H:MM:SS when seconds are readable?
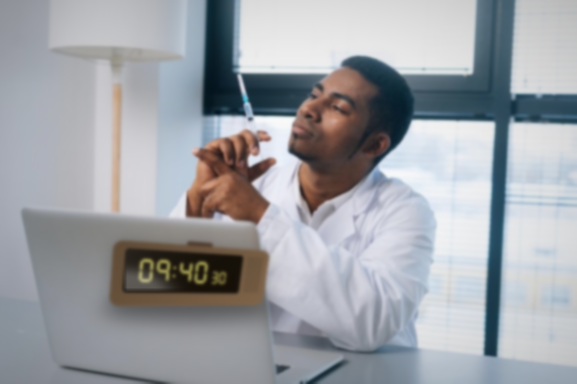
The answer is **9:40**
